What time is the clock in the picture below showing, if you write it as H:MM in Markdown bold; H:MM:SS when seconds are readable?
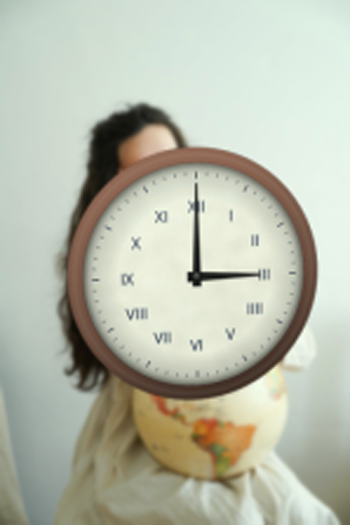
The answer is **3:00**
